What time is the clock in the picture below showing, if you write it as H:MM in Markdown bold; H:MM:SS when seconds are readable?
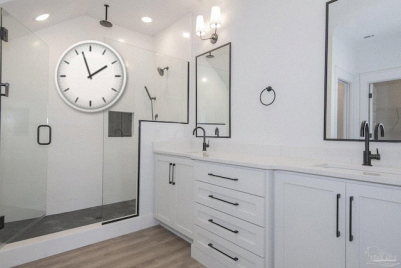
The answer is **1:57**
